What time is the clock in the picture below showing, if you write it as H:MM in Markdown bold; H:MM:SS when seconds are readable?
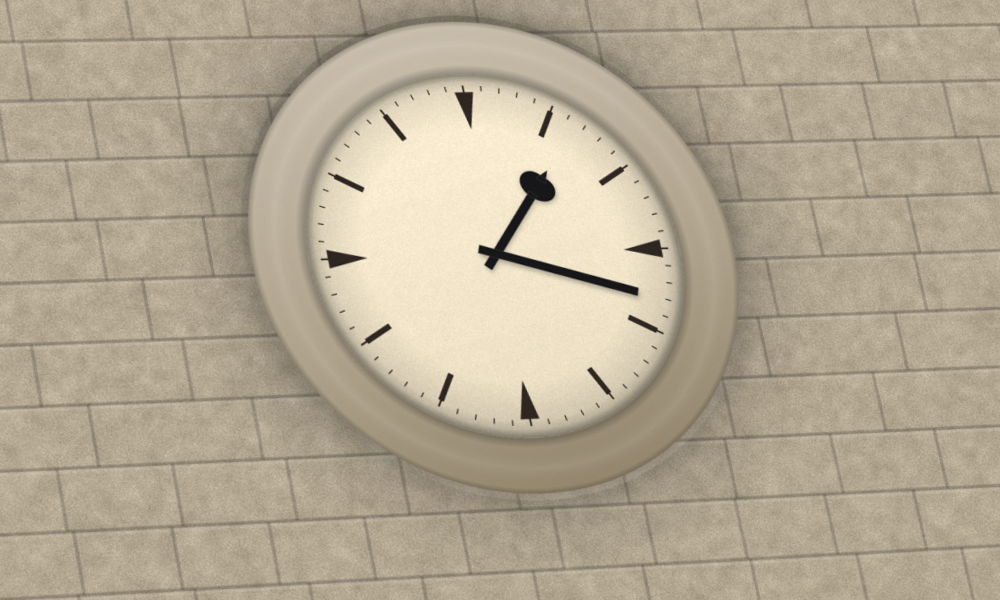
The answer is **1:18**
